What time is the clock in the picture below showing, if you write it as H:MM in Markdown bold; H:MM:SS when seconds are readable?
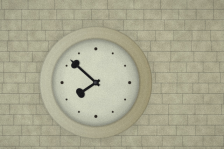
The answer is **7:52**
